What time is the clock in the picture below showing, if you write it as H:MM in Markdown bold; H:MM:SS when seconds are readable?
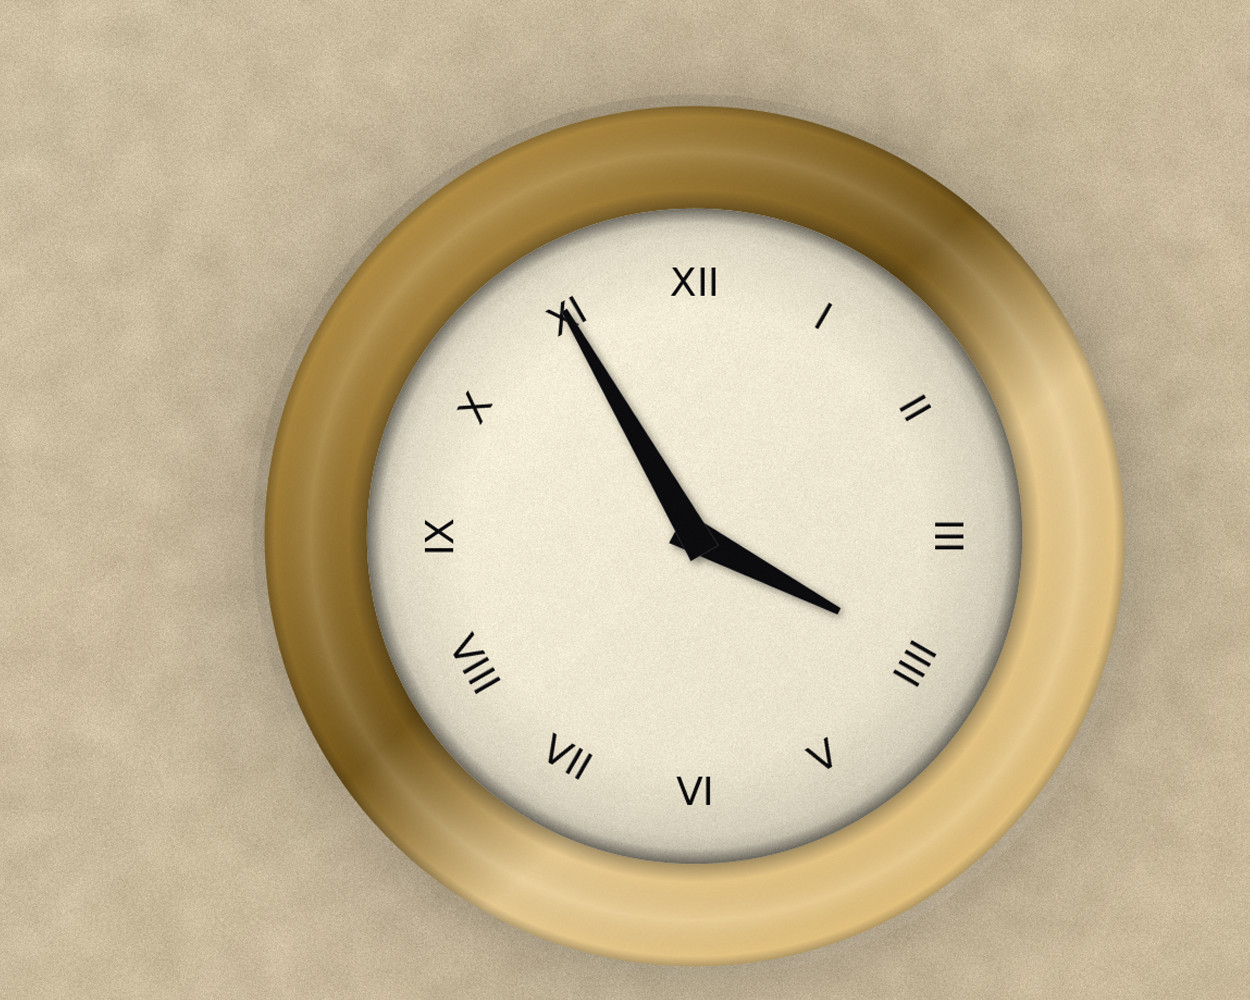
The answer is **3:55**
